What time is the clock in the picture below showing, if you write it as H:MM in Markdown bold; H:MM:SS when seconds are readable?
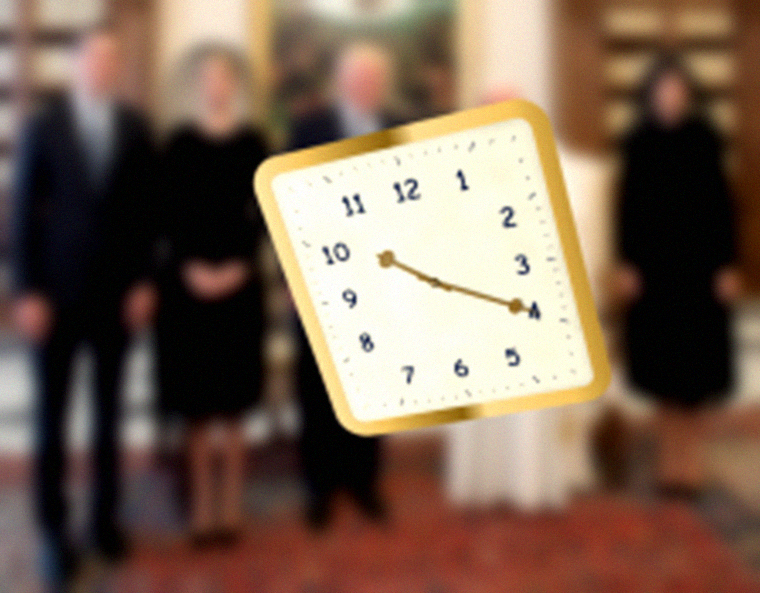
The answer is **10:20**
